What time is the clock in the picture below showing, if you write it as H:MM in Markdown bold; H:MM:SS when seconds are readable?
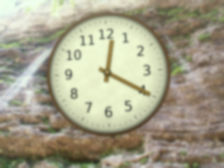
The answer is **12:20**
